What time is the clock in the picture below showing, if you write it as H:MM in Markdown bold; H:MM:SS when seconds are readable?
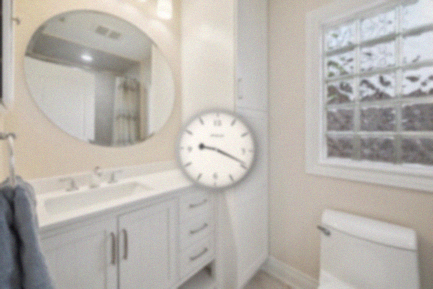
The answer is **9:19**
